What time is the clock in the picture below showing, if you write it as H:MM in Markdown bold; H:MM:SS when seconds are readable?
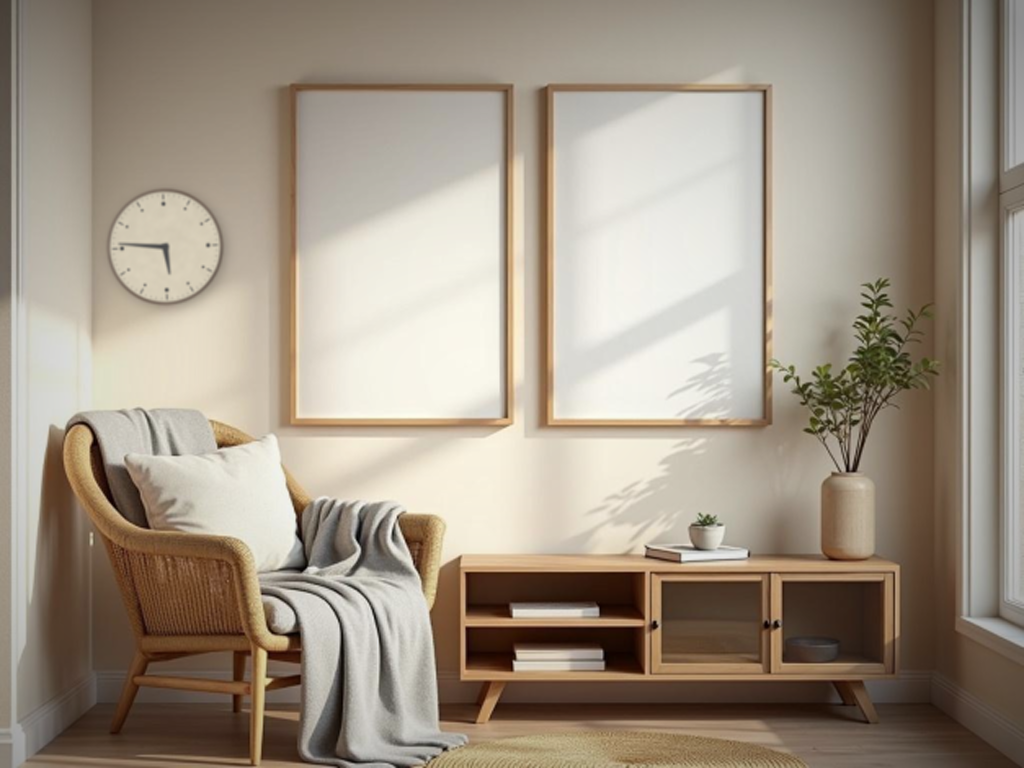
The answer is **5:46**
